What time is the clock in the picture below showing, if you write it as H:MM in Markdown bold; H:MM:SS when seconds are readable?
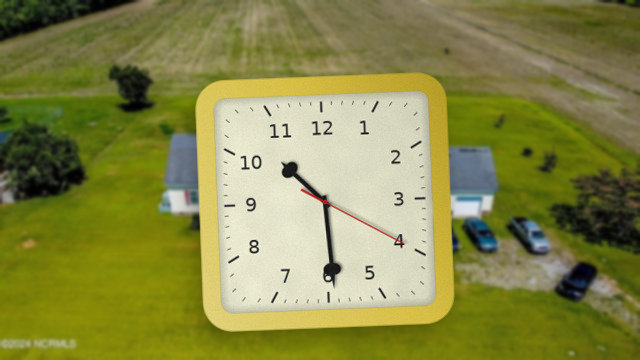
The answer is **10:29:20**
